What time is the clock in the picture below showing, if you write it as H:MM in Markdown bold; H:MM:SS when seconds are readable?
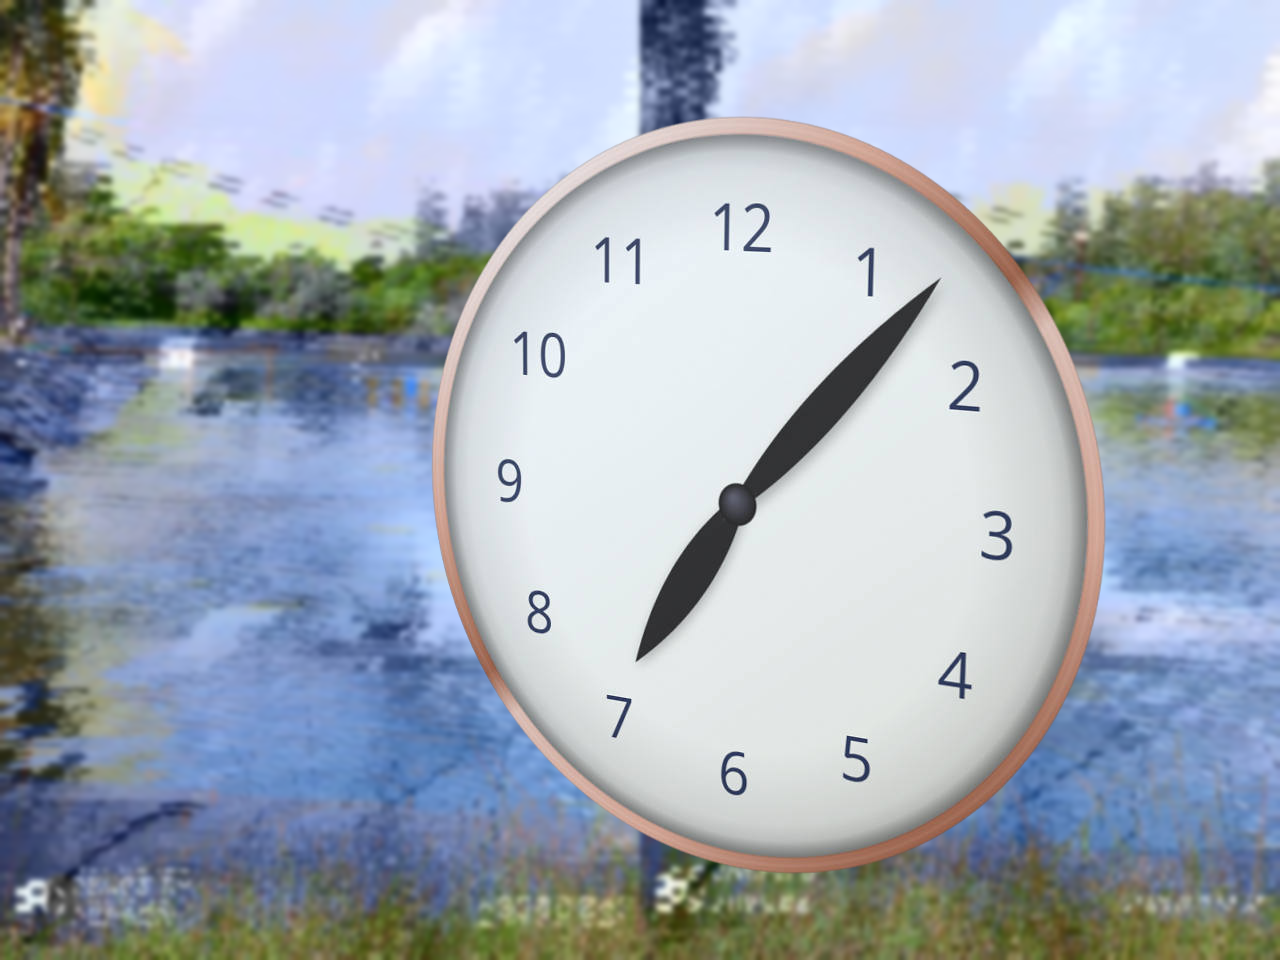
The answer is **7:07**
